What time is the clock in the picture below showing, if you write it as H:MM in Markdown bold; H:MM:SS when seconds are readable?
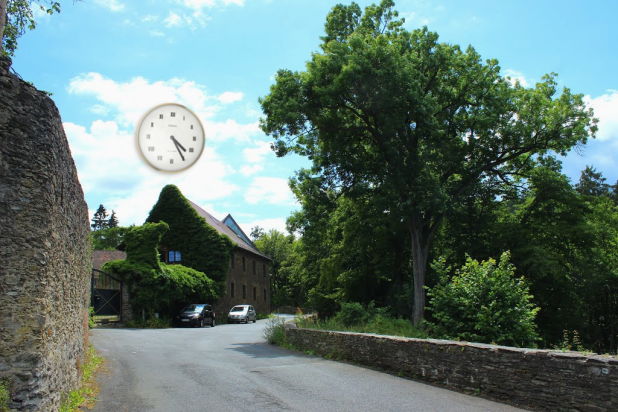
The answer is **4:25**
